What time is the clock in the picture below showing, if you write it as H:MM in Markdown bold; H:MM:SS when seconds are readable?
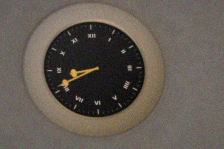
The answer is **8:41**
